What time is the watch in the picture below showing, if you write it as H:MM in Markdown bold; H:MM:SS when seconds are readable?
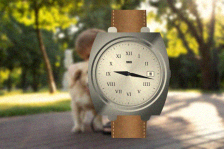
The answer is **9:17**
